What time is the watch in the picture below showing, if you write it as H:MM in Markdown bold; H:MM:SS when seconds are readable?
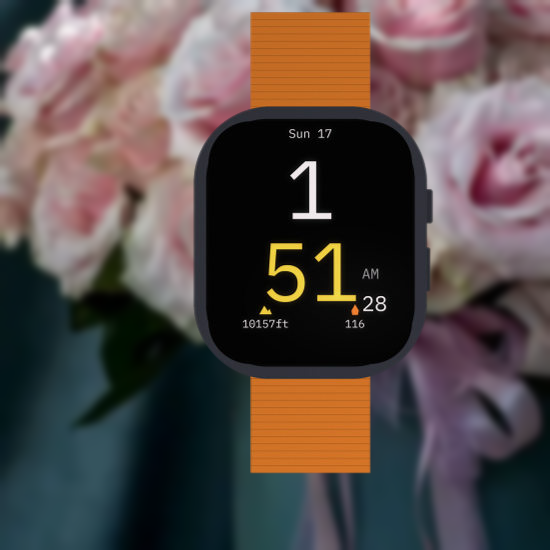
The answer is **1:51:28**
